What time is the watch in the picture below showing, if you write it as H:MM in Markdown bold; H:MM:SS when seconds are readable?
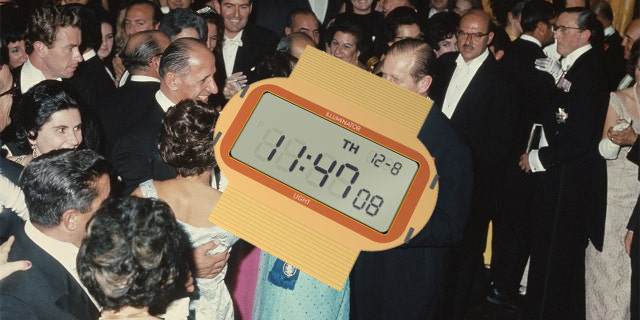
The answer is **11:47:08**
